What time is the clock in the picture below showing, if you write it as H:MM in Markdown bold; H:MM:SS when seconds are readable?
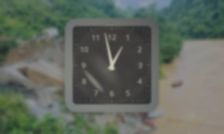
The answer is **12:58**
